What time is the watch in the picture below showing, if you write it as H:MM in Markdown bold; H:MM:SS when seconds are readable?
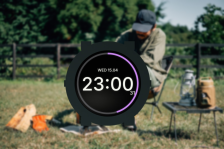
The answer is **23:00**
